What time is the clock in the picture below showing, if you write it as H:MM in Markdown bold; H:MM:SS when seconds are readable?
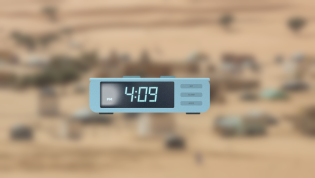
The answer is **4:09**
